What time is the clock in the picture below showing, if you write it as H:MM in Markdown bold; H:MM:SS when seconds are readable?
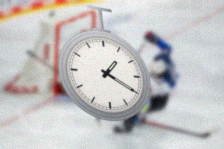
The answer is **1:20**
